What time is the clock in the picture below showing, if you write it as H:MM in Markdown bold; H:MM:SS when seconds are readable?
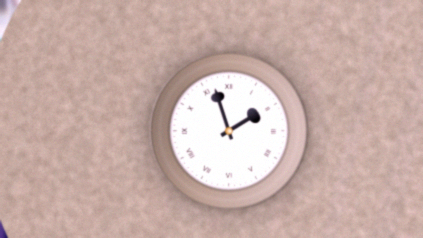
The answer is **1:57**
